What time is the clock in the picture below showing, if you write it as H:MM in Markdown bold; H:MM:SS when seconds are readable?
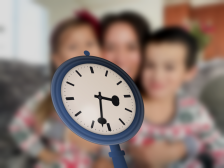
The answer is **3:32**
